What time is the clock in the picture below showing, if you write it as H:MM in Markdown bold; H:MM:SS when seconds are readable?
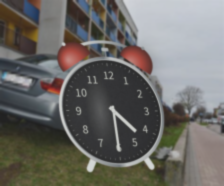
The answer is **4:30**
